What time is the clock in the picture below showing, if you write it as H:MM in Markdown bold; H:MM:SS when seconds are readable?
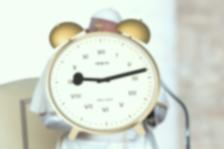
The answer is **9:13**
